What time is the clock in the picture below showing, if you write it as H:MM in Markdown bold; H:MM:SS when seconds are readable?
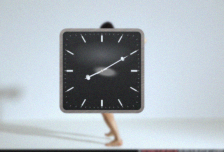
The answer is **8:10**
